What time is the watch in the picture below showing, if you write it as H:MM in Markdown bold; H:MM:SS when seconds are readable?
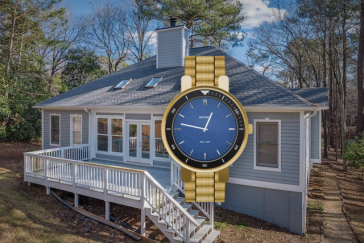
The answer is **12:47**
